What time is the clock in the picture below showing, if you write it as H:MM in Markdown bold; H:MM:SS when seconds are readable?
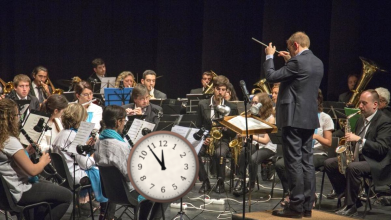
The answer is **11:54**
